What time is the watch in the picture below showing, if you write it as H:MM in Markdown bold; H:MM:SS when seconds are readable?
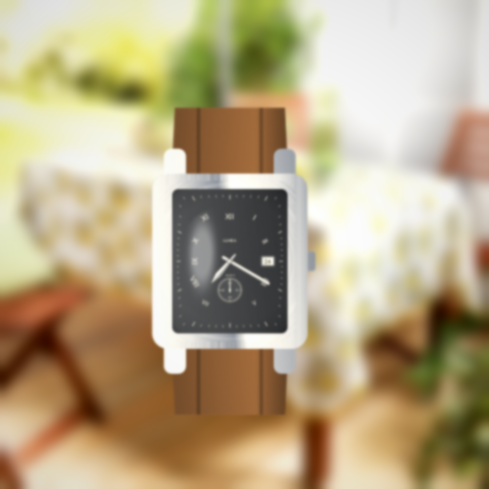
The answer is **7:20**
